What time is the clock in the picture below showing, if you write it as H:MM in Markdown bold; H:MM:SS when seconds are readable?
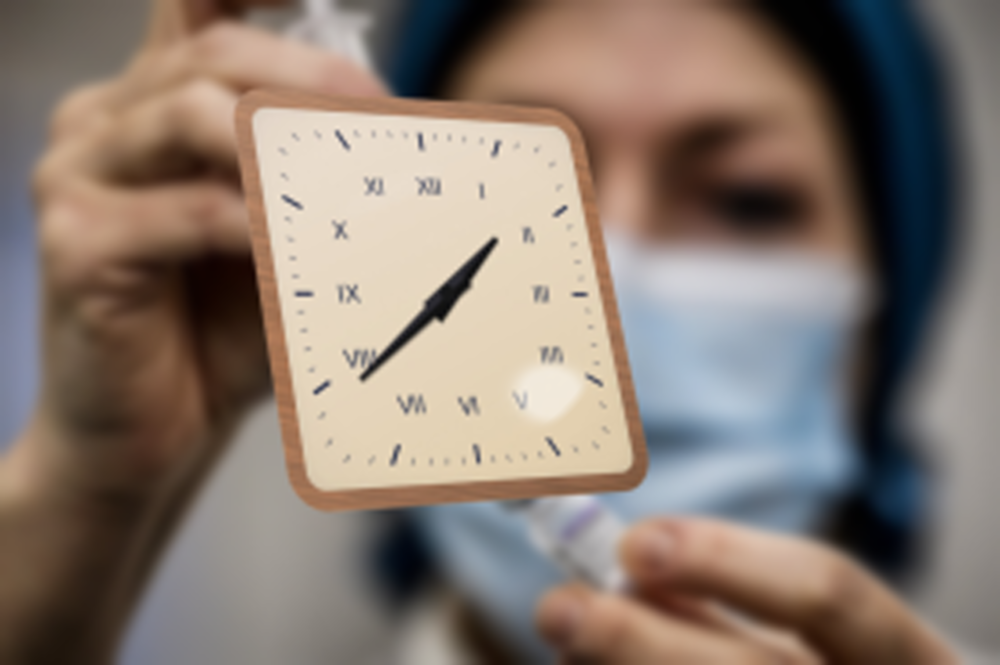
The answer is **1:39**
